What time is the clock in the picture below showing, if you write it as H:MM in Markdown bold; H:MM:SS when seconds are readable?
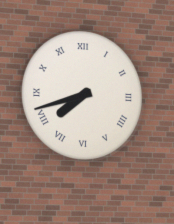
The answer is **7:42**
